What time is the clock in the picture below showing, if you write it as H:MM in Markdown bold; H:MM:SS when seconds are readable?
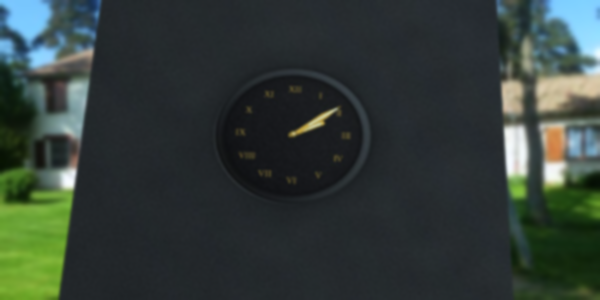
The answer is **2:09**
